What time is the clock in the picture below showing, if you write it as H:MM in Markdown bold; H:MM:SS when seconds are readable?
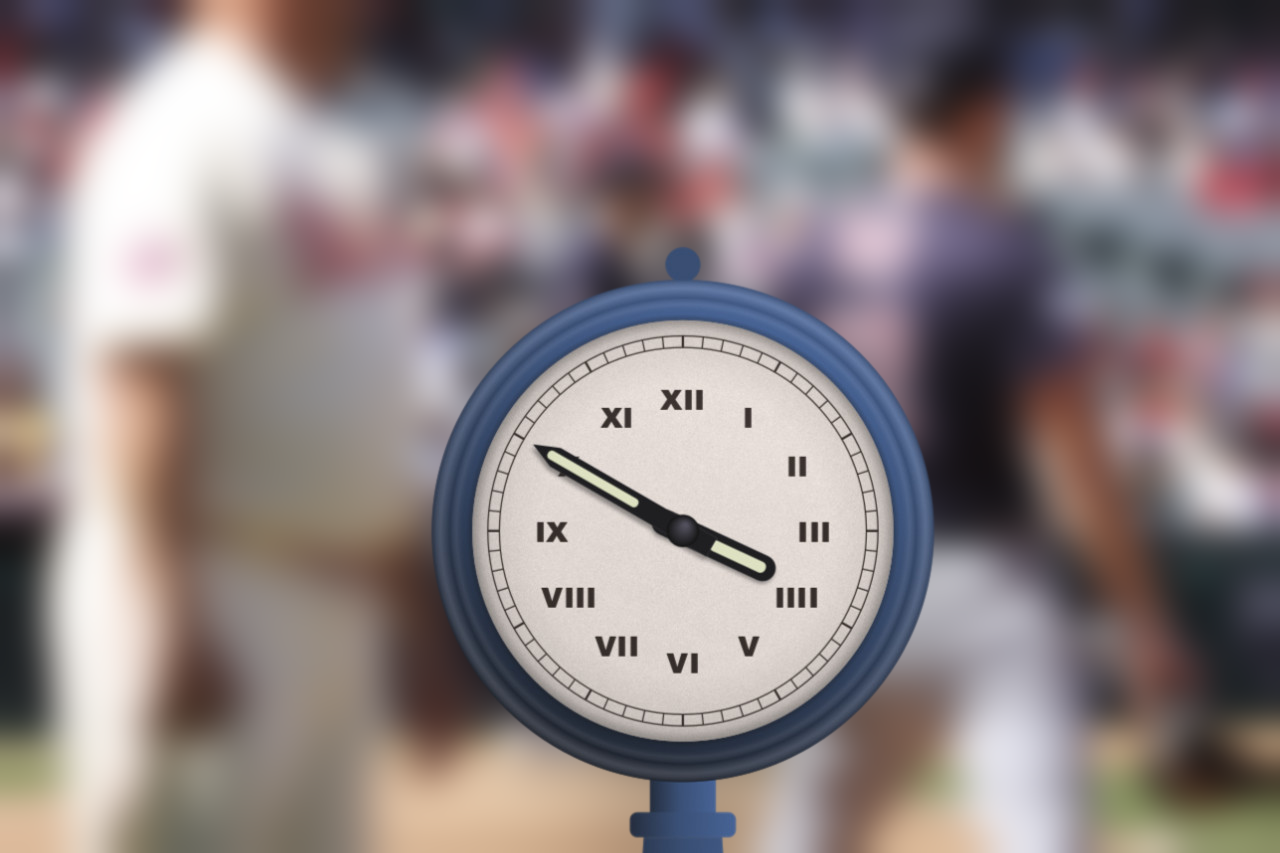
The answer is **3:50**
